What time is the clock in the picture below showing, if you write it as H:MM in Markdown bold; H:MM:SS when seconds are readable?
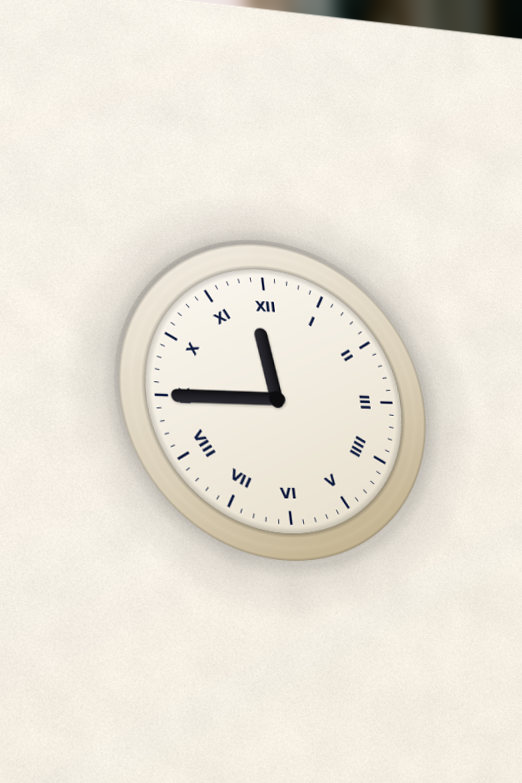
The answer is **11:45**
